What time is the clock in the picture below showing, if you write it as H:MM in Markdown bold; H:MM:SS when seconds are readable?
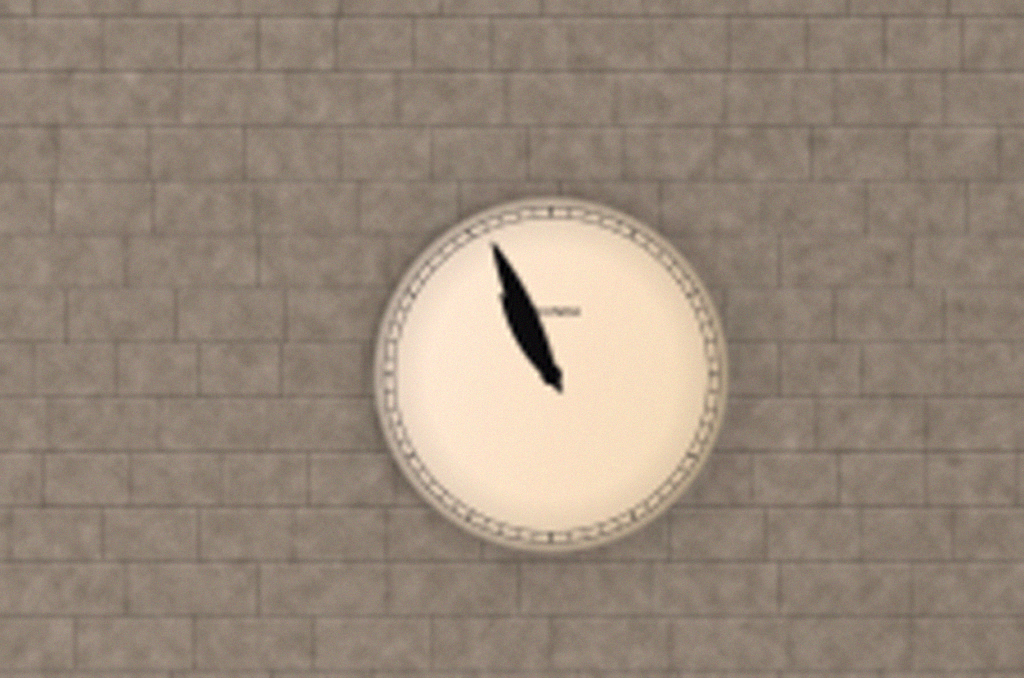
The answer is **10:56**
